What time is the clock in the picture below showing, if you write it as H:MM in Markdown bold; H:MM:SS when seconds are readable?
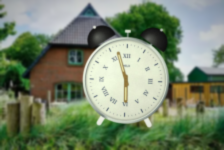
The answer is **5:57**
